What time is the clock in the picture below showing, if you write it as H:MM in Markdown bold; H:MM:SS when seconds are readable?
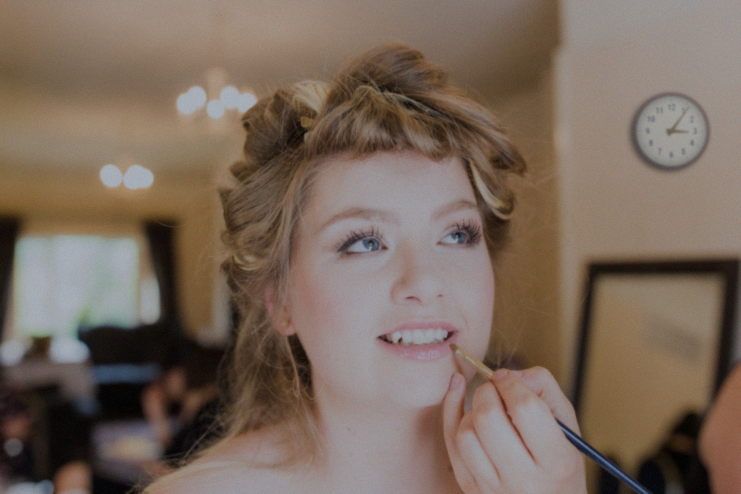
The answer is **3:06**
